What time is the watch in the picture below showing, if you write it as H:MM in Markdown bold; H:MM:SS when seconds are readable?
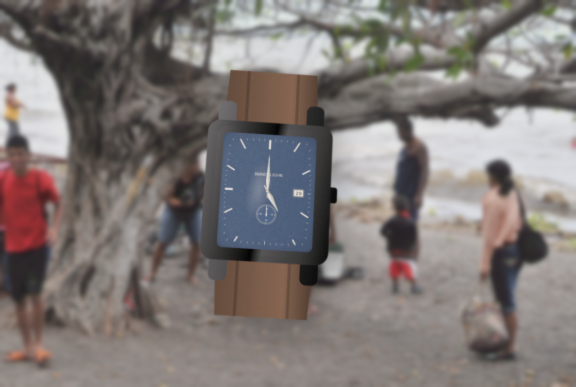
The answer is **5:00**
